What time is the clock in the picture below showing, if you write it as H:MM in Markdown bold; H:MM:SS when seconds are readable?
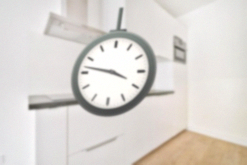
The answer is **3:47**
